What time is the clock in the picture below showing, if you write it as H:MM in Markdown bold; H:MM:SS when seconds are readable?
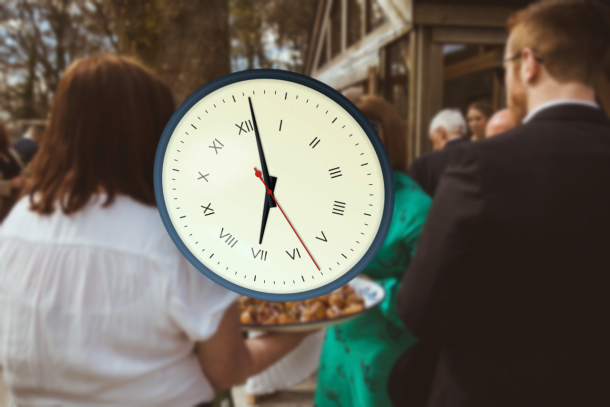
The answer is **7:01:28**
